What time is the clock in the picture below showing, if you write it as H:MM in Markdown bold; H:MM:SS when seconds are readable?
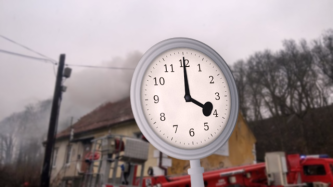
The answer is **4:00**
